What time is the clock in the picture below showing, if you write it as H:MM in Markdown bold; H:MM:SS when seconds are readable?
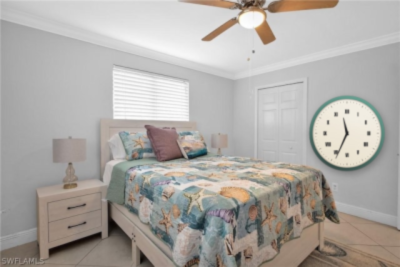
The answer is **11:34**
